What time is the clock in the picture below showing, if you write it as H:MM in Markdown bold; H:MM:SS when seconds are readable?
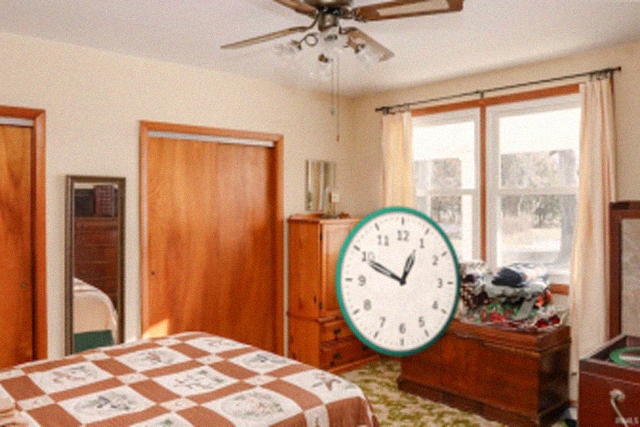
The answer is **12:49**
